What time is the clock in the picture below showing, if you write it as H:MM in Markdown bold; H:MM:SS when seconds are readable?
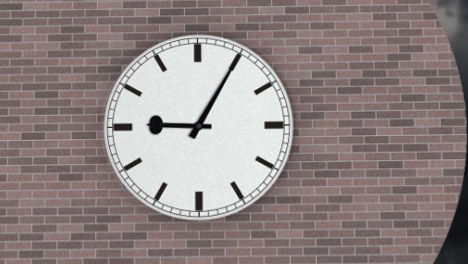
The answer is **9:05**
